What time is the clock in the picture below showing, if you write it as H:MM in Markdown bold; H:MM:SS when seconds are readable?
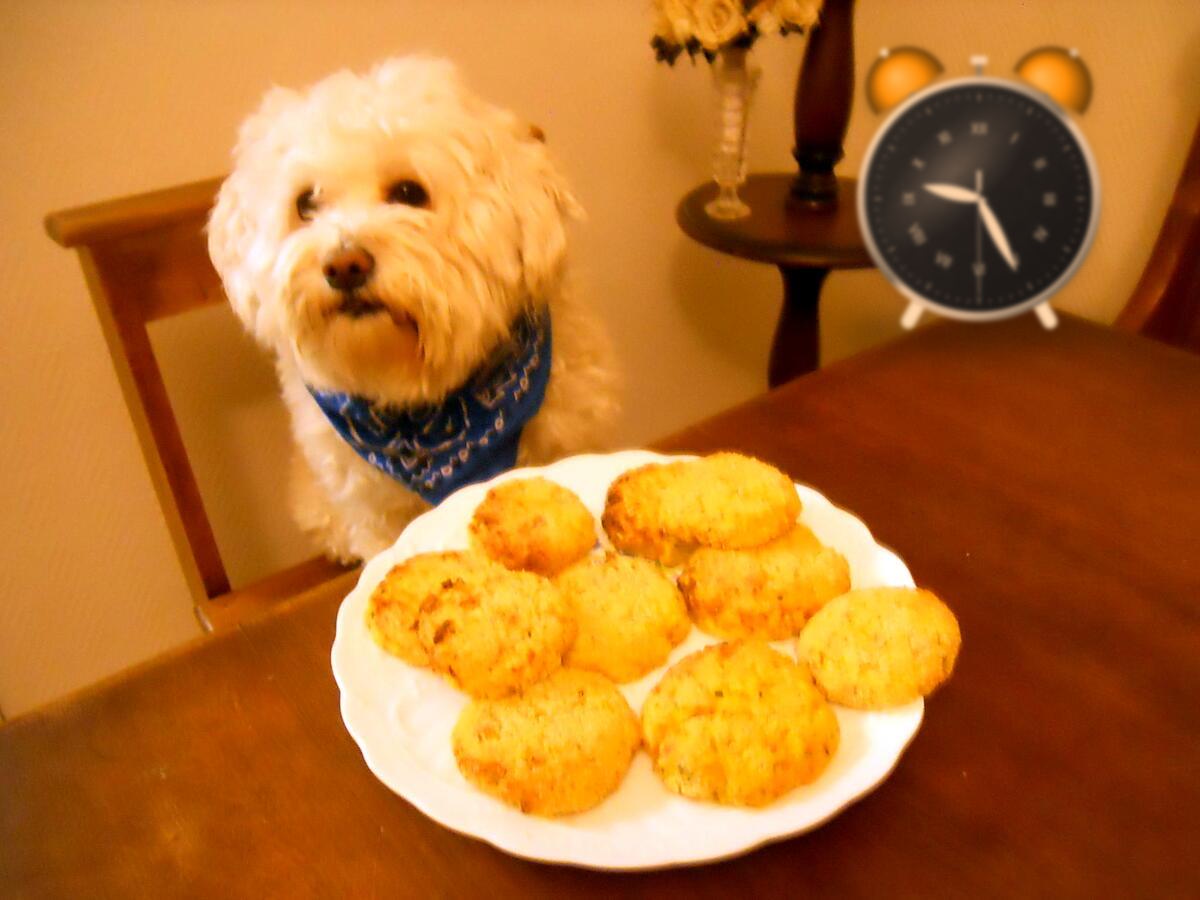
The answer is **9:25:30**
